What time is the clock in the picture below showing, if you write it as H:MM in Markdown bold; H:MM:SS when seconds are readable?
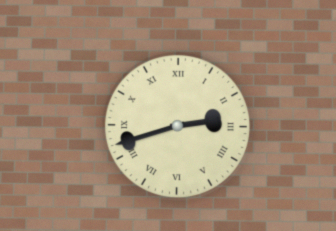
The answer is **2:42**
